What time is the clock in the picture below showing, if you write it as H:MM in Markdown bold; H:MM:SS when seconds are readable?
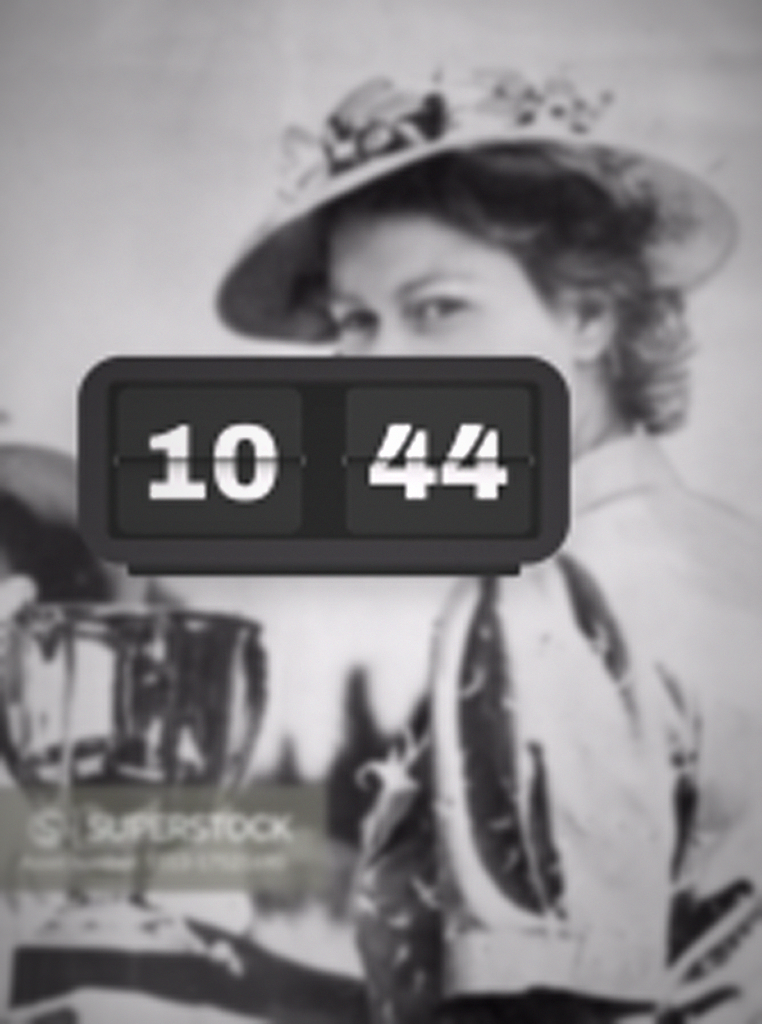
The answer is **10:44**
